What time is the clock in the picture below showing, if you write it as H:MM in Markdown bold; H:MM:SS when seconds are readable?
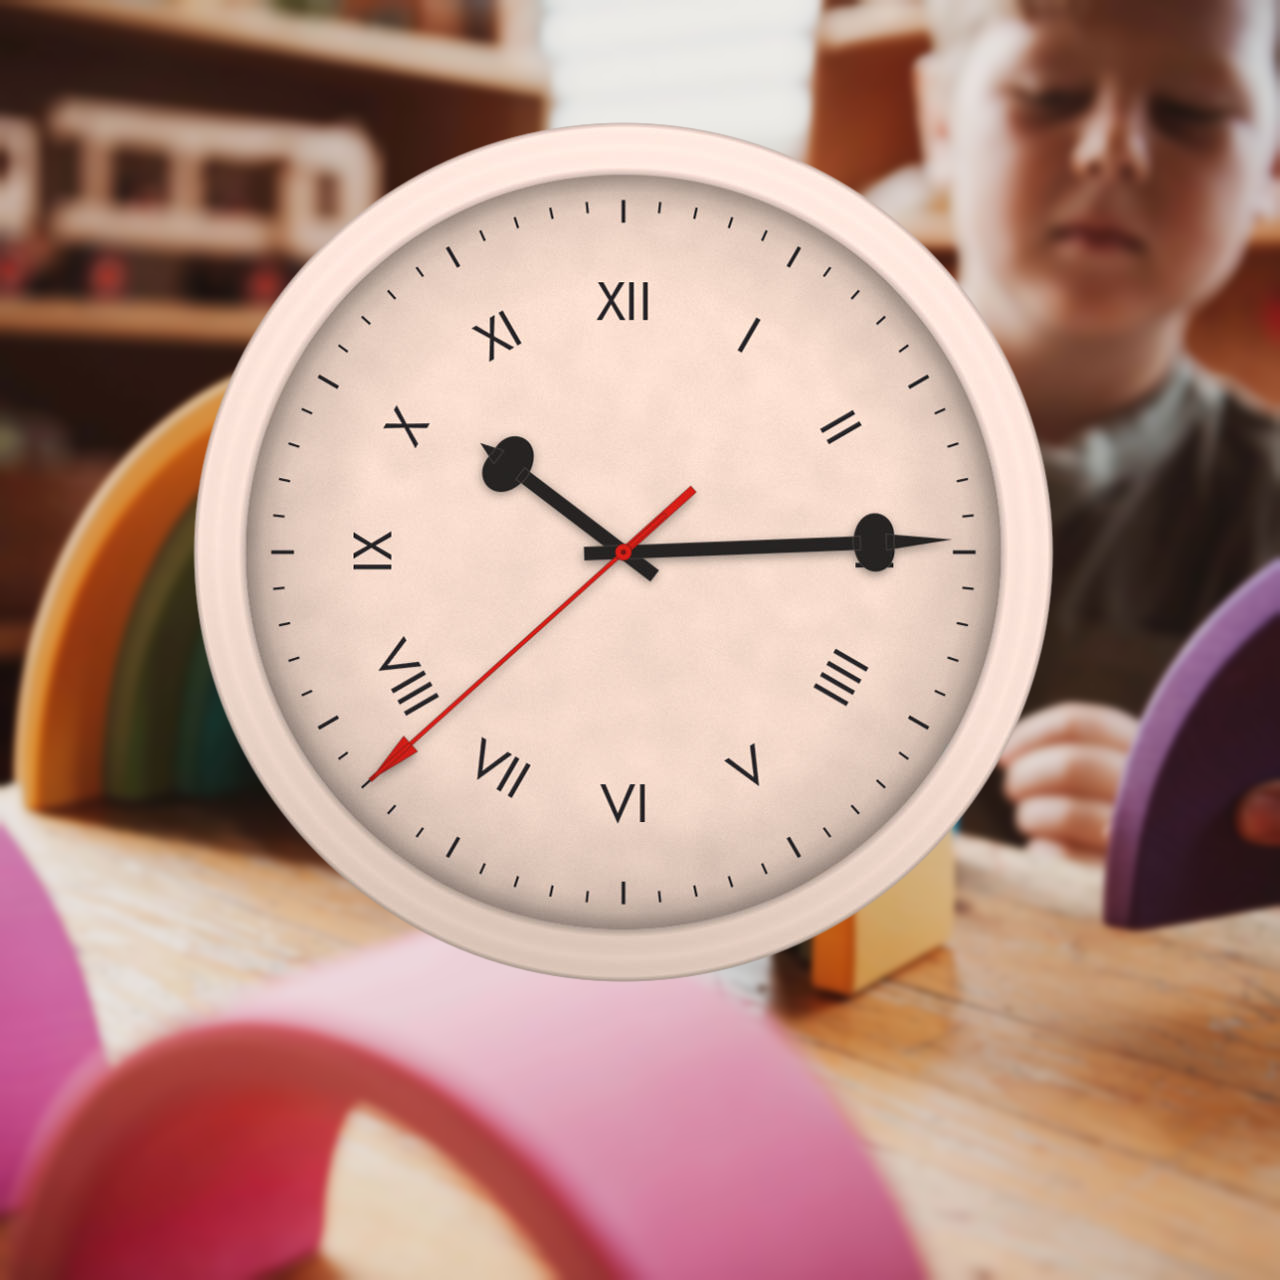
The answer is **10:14:38**
